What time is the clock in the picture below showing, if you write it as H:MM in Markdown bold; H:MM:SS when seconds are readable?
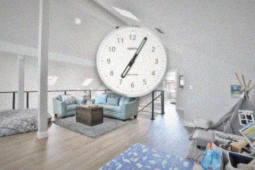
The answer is **7:05**
